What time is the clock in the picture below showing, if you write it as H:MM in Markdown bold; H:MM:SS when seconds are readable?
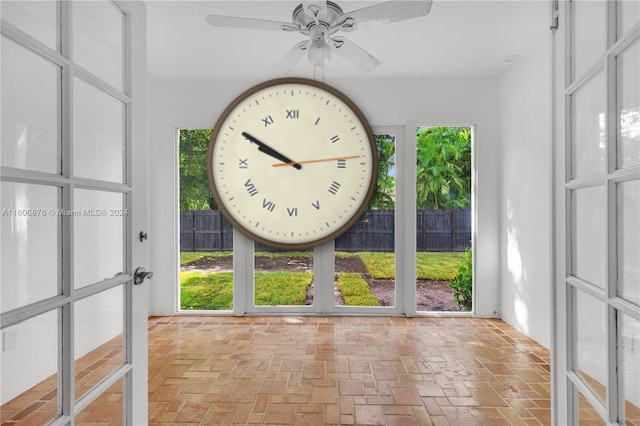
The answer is **9:50:14**
